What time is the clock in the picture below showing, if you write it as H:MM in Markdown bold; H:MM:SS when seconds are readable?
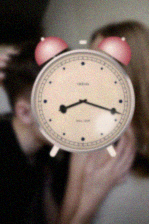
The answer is **8:18**
